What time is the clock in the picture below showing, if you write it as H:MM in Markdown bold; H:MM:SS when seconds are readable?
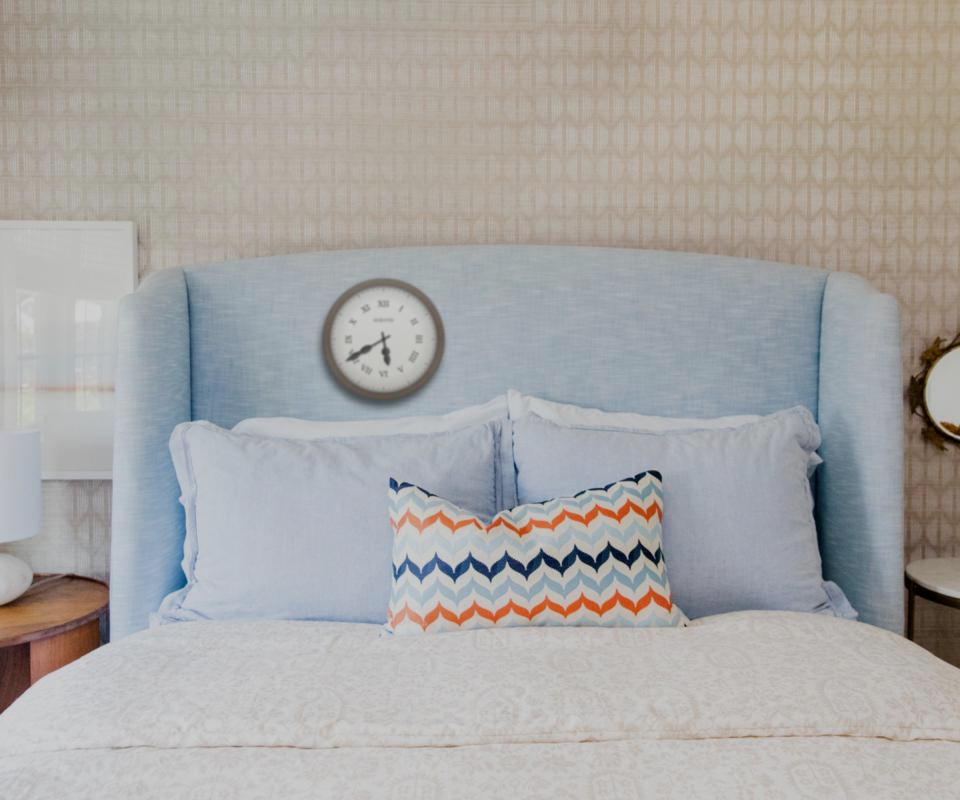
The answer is **5:40**
